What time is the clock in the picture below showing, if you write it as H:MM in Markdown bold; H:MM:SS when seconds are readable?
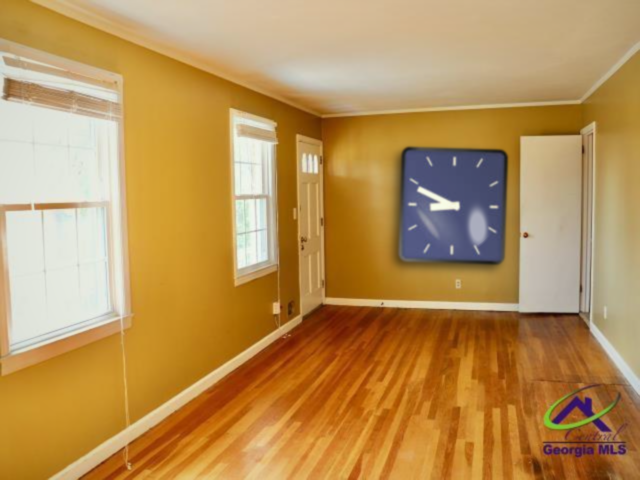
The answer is **8:49**
